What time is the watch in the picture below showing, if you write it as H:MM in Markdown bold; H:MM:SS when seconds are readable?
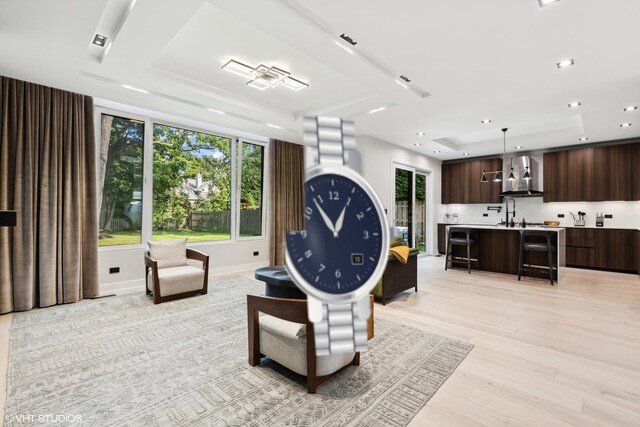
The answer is **12:54**
